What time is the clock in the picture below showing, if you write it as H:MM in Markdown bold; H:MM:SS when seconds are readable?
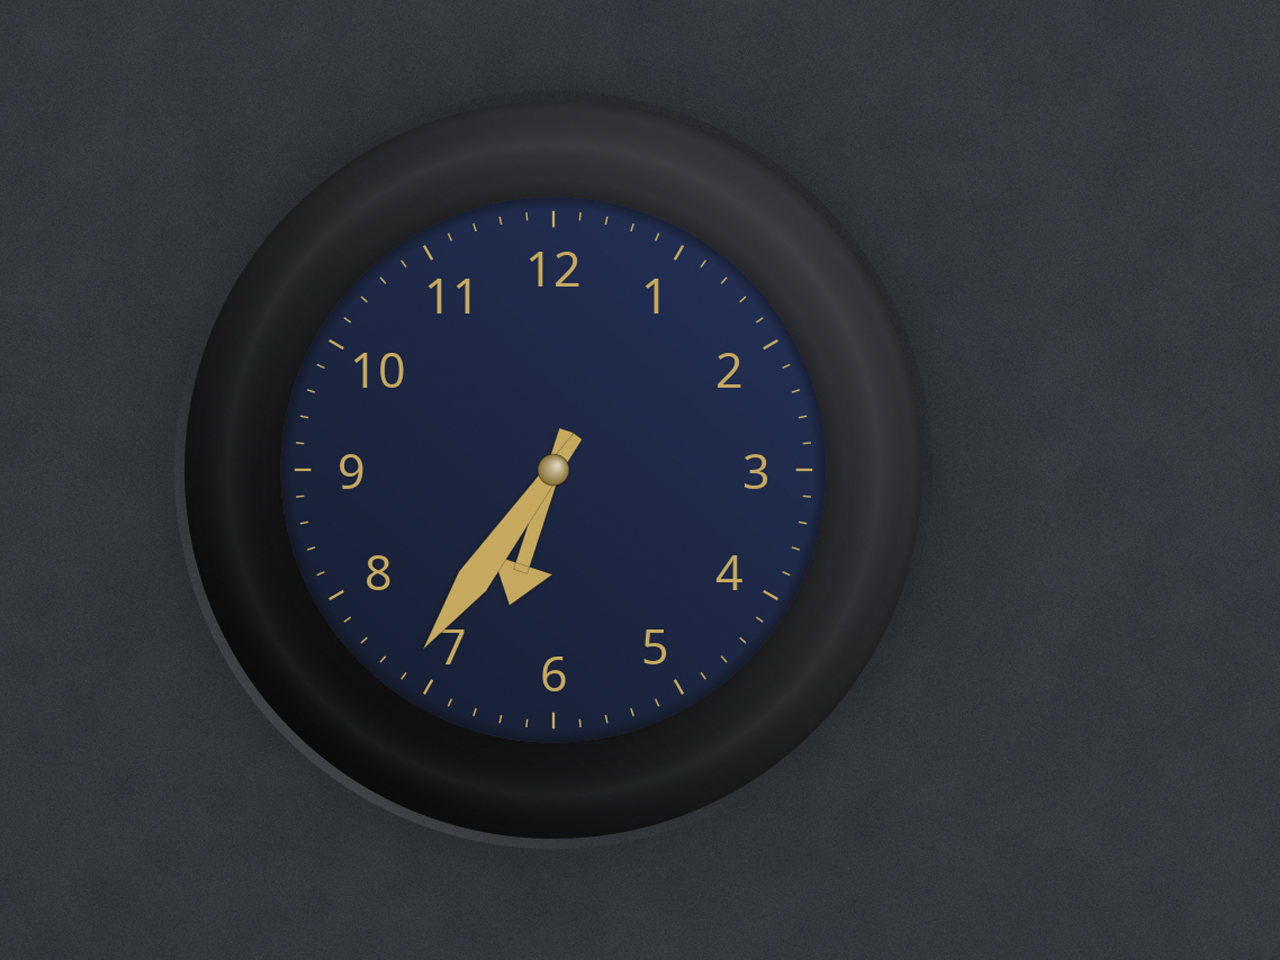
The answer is **6:36**
